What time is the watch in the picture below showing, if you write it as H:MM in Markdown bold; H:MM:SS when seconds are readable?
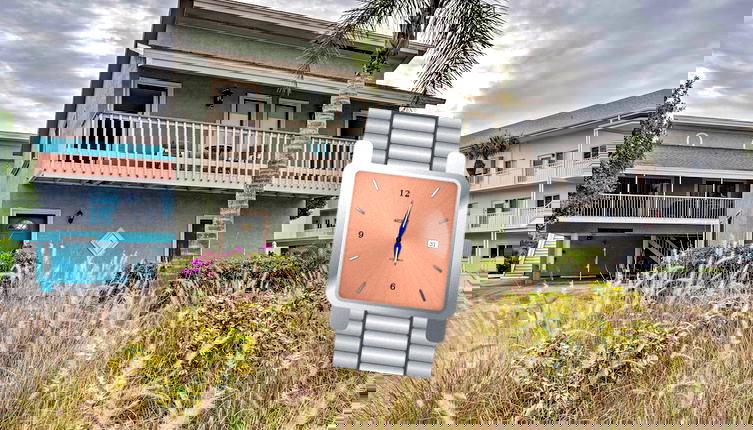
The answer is **6:02**
